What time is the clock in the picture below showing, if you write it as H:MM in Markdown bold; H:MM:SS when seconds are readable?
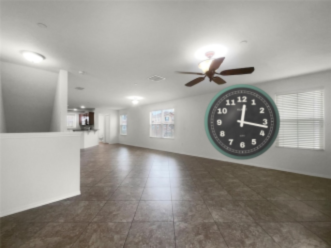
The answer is **12:17**
